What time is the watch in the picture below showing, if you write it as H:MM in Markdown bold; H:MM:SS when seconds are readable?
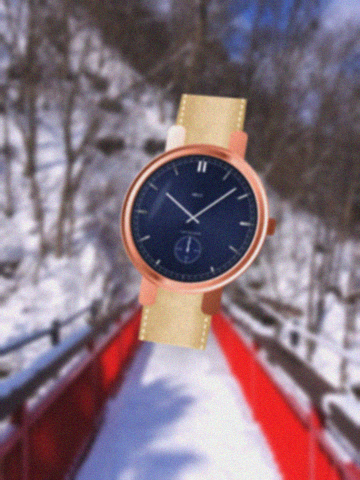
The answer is **10:08**
